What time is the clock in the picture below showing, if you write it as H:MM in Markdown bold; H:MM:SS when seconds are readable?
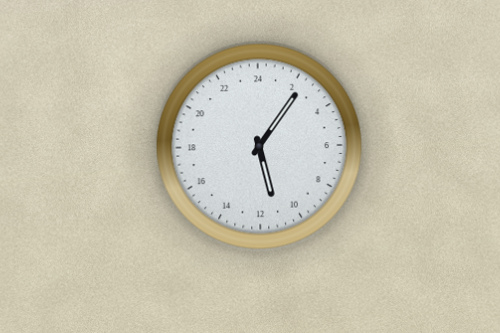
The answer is **11:06**
